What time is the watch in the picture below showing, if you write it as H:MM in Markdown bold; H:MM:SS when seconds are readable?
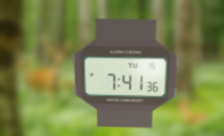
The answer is **7:41:36**
